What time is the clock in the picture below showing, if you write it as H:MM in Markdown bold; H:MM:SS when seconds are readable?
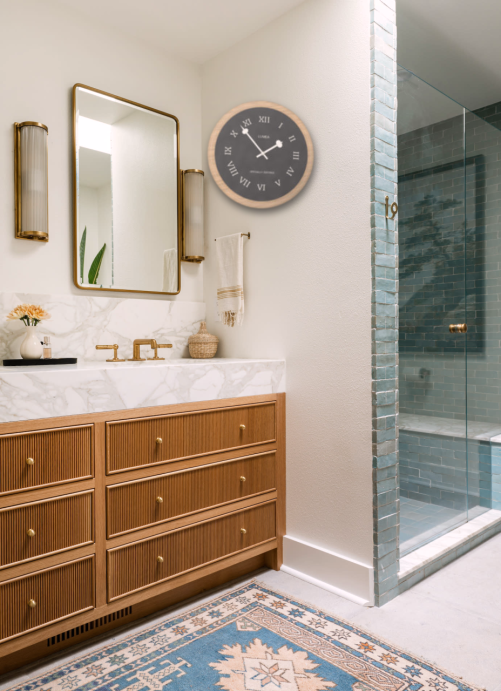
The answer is **1:53**
